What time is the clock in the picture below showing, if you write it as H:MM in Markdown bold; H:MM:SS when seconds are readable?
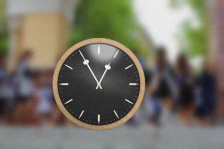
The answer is **12:55**
